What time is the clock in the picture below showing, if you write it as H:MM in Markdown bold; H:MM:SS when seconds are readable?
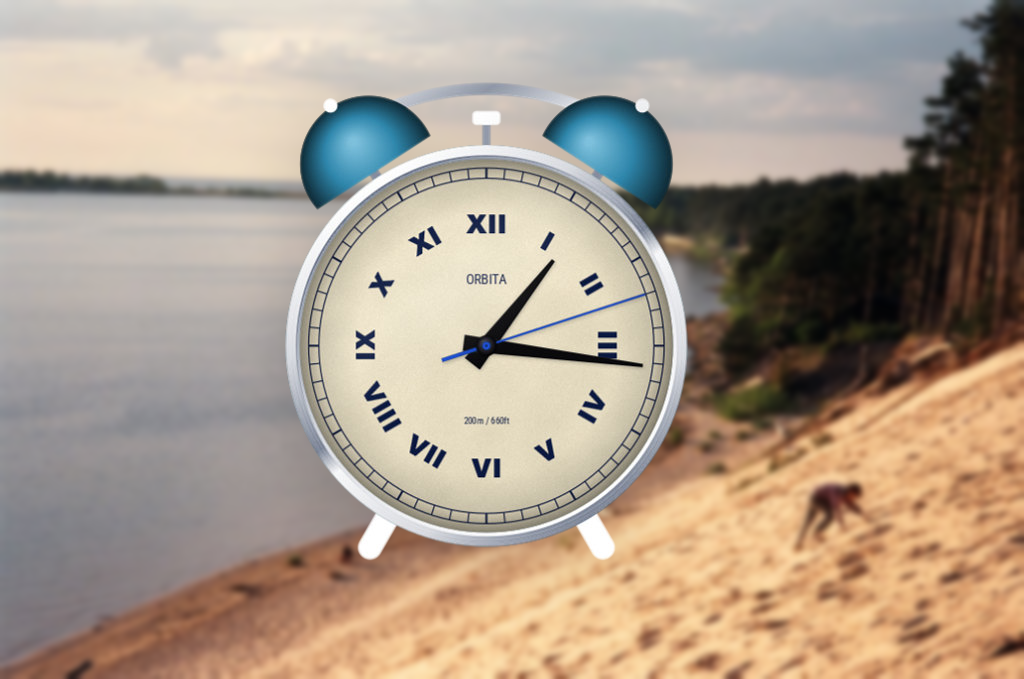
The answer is **1:16:12**
